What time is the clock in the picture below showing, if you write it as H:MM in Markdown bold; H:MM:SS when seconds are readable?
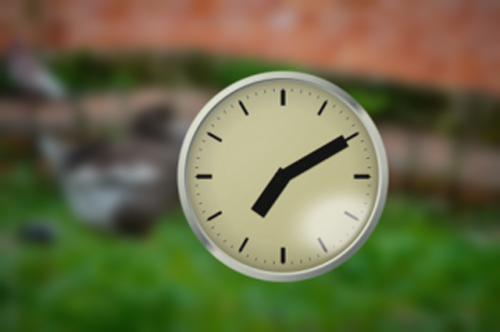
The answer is **7:10**
